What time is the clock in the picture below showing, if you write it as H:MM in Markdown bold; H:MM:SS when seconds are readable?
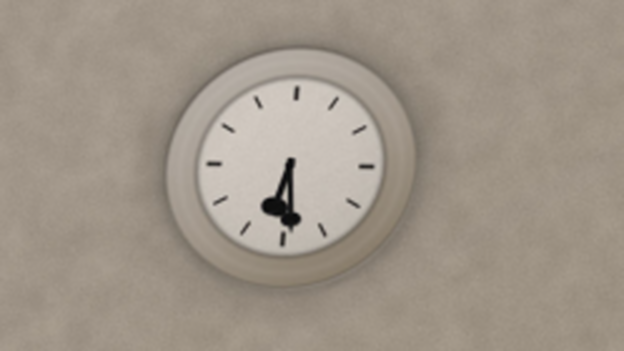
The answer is **6:29**
